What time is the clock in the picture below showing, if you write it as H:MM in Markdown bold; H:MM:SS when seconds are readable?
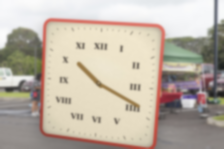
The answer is **10:19**
